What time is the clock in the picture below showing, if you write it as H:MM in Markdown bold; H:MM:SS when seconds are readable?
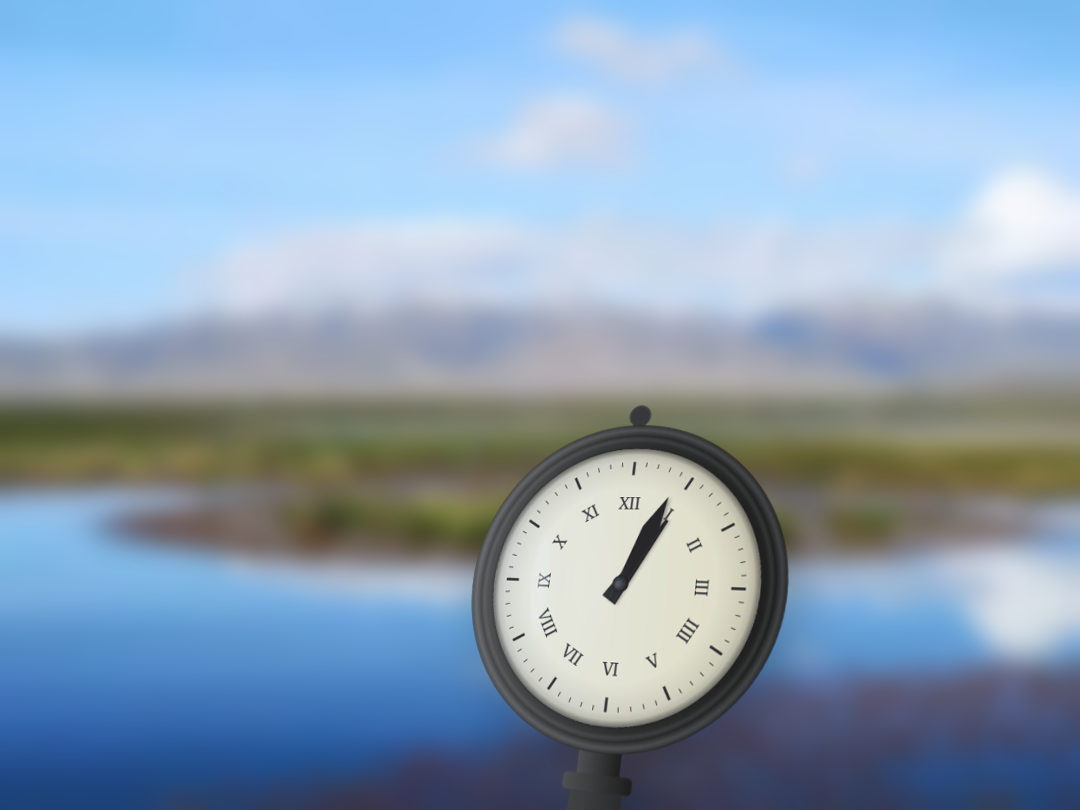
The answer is **1:04**
